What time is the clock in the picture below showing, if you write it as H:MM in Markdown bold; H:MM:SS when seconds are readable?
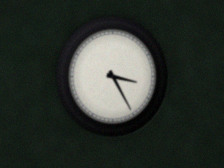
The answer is **3:25**
